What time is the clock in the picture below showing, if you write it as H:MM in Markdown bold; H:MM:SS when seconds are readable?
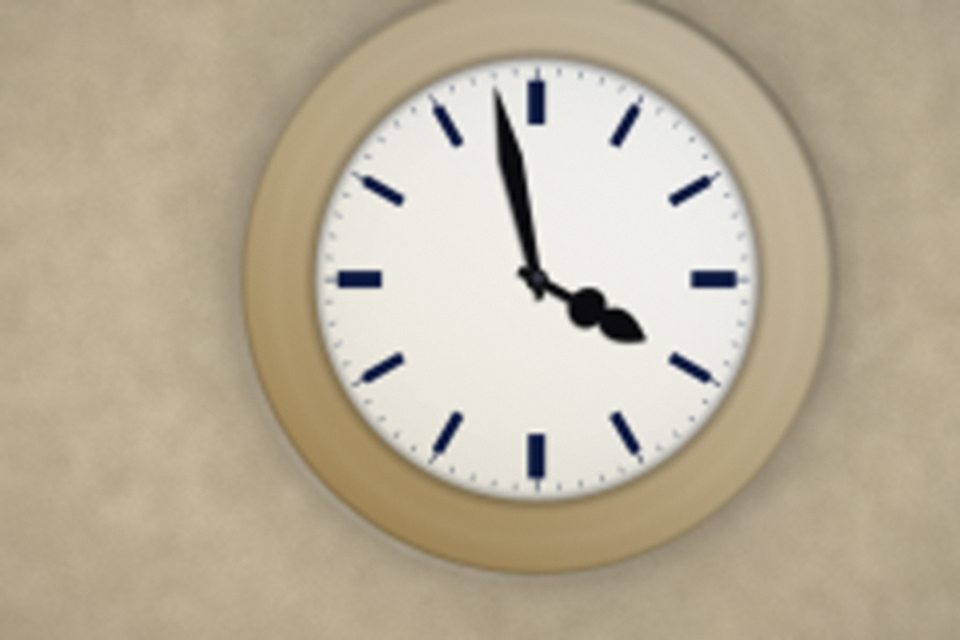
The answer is **3:58**
